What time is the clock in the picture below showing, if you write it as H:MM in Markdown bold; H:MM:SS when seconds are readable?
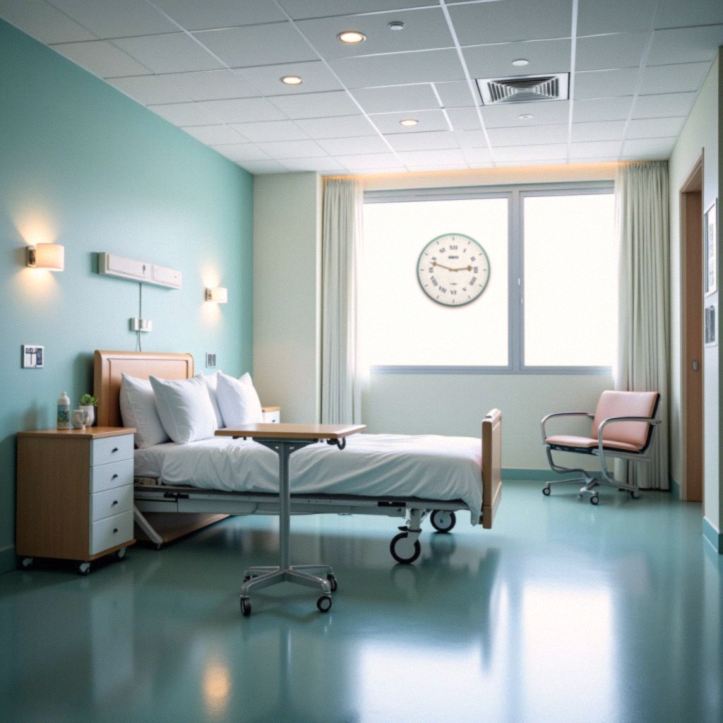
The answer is **2:48**
